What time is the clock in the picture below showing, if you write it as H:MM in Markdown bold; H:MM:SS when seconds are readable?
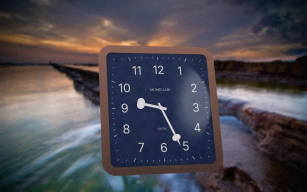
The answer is **9:26**
